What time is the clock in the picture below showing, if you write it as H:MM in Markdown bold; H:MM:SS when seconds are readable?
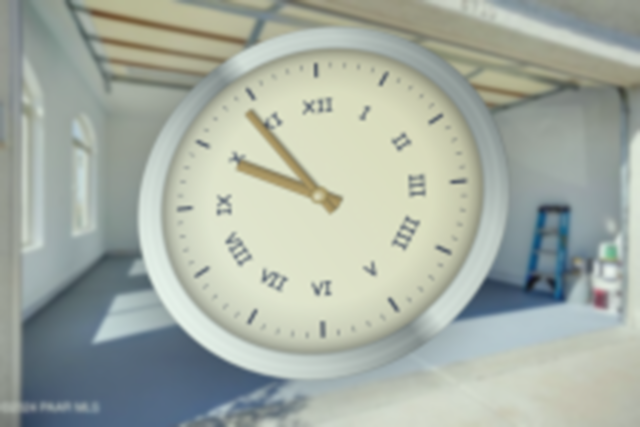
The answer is **9:54**
